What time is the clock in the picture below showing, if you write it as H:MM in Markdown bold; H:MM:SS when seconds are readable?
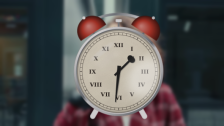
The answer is **1:31**
